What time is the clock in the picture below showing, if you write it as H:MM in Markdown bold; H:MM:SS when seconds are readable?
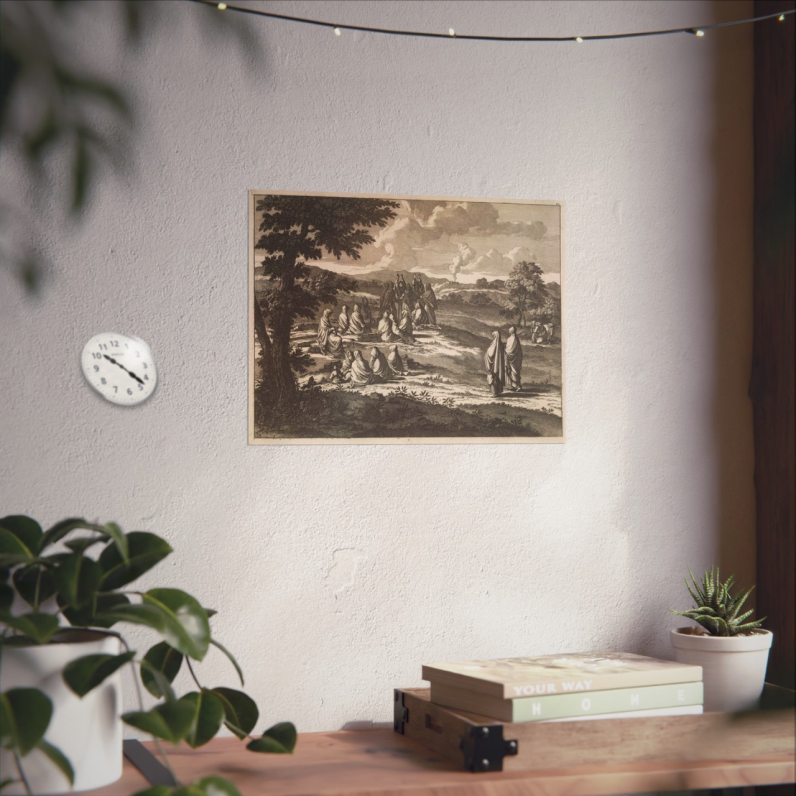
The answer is **10:23**
